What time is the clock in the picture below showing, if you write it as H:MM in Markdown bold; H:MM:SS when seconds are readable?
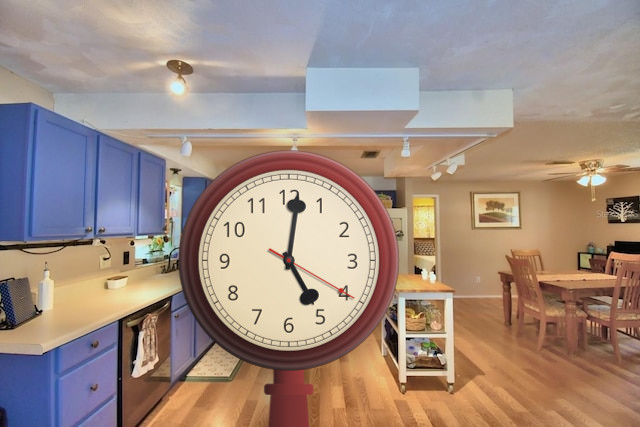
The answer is **5:01:20**
